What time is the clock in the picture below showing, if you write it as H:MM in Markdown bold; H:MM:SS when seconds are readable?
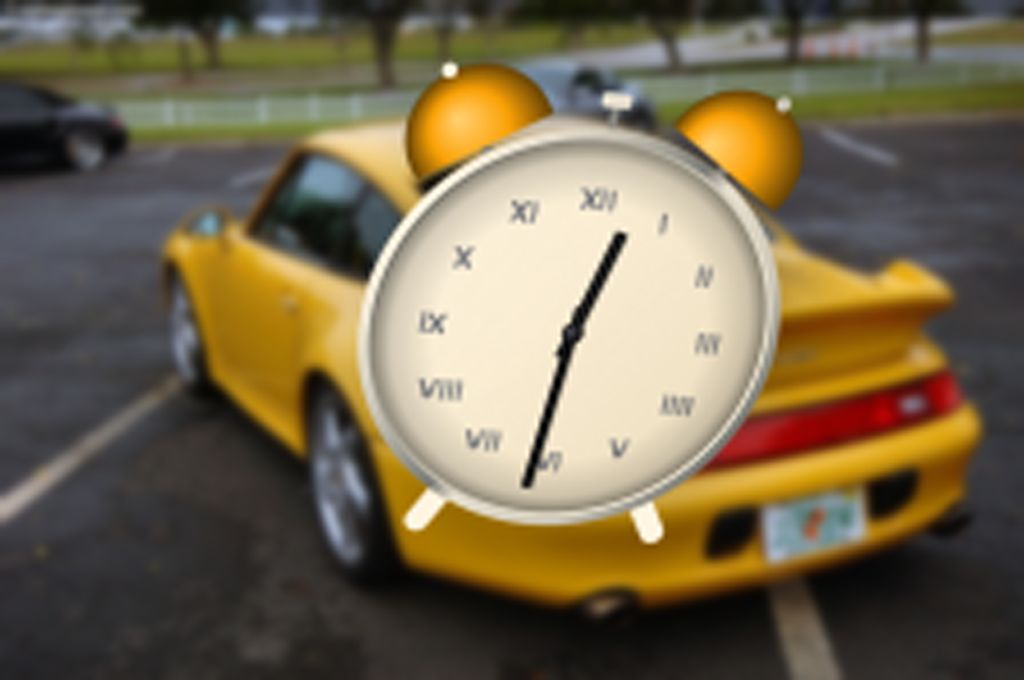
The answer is **12:31**
